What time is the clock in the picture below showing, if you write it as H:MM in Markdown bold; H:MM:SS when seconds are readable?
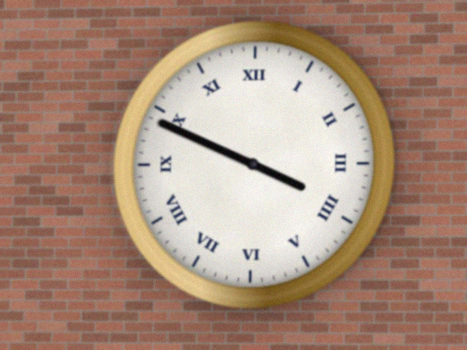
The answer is **3:49**
